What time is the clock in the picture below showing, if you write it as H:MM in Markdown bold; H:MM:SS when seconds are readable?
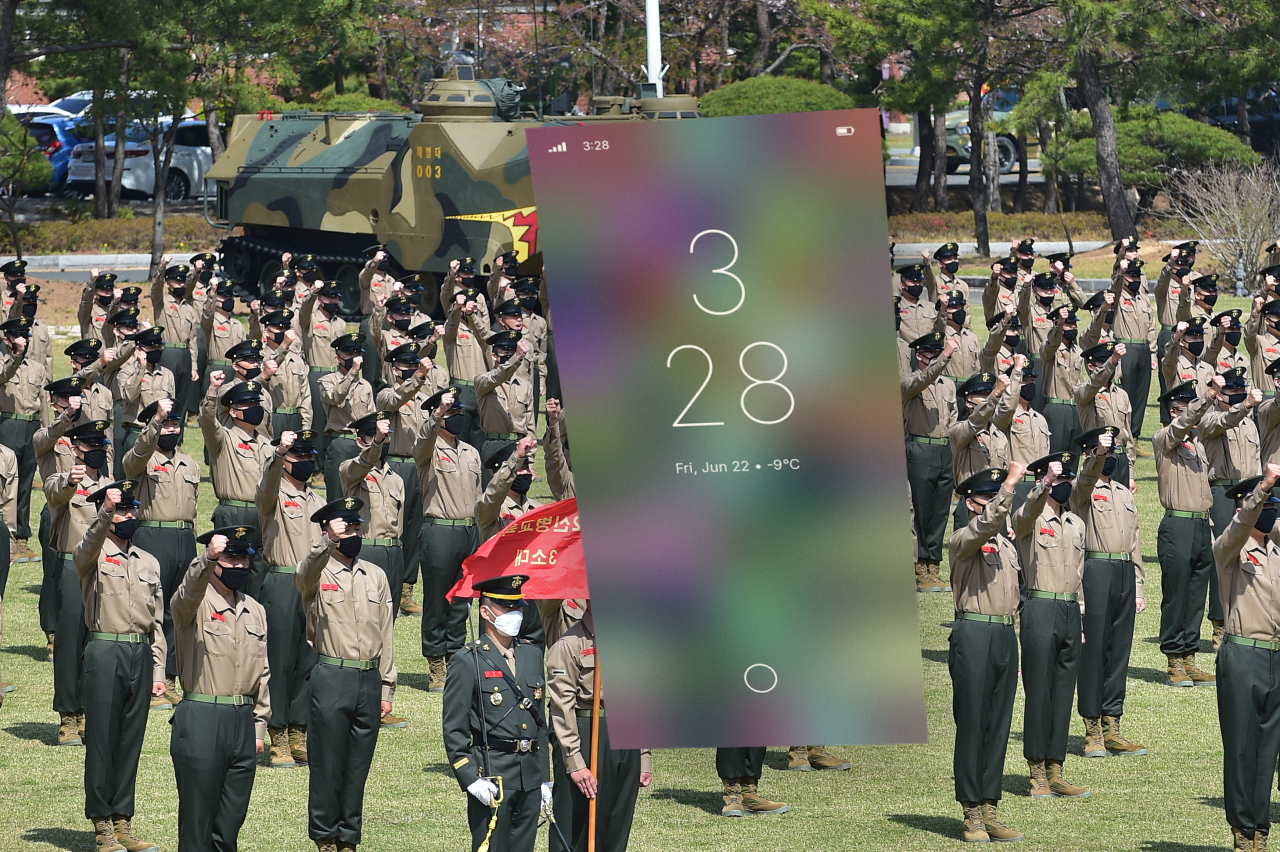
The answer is **3:28**
